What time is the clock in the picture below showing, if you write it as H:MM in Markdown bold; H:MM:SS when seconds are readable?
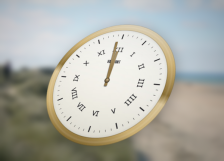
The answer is **11:59**
